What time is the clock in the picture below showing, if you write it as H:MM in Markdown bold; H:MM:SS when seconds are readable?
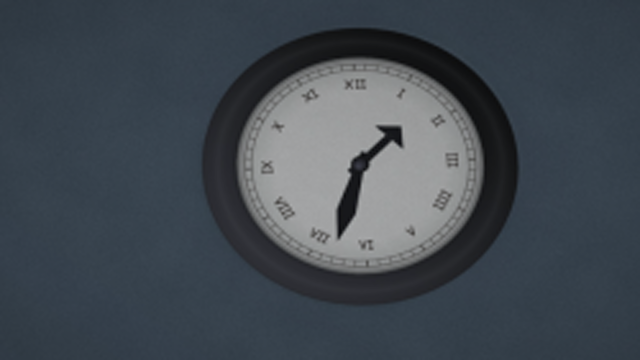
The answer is **1:33**
